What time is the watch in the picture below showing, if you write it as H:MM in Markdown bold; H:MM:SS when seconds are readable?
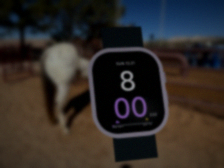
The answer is **8:00**
